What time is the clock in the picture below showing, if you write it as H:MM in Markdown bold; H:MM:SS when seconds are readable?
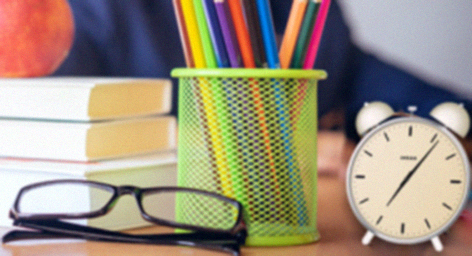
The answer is **7:06**
